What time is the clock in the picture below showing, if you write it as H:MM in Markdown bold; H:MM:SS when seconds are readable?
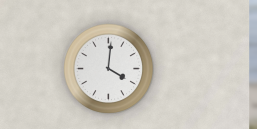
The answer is **4:01**
